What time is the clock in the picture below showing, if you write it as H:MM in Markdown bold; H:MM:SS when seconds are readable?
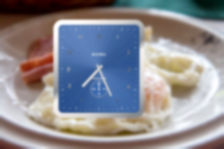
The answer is **7:26**
